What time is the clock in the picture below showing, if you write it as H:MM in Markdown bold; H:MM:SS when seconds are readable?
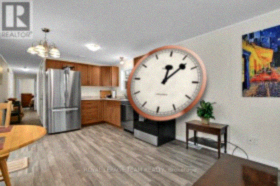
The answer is **12:07**
